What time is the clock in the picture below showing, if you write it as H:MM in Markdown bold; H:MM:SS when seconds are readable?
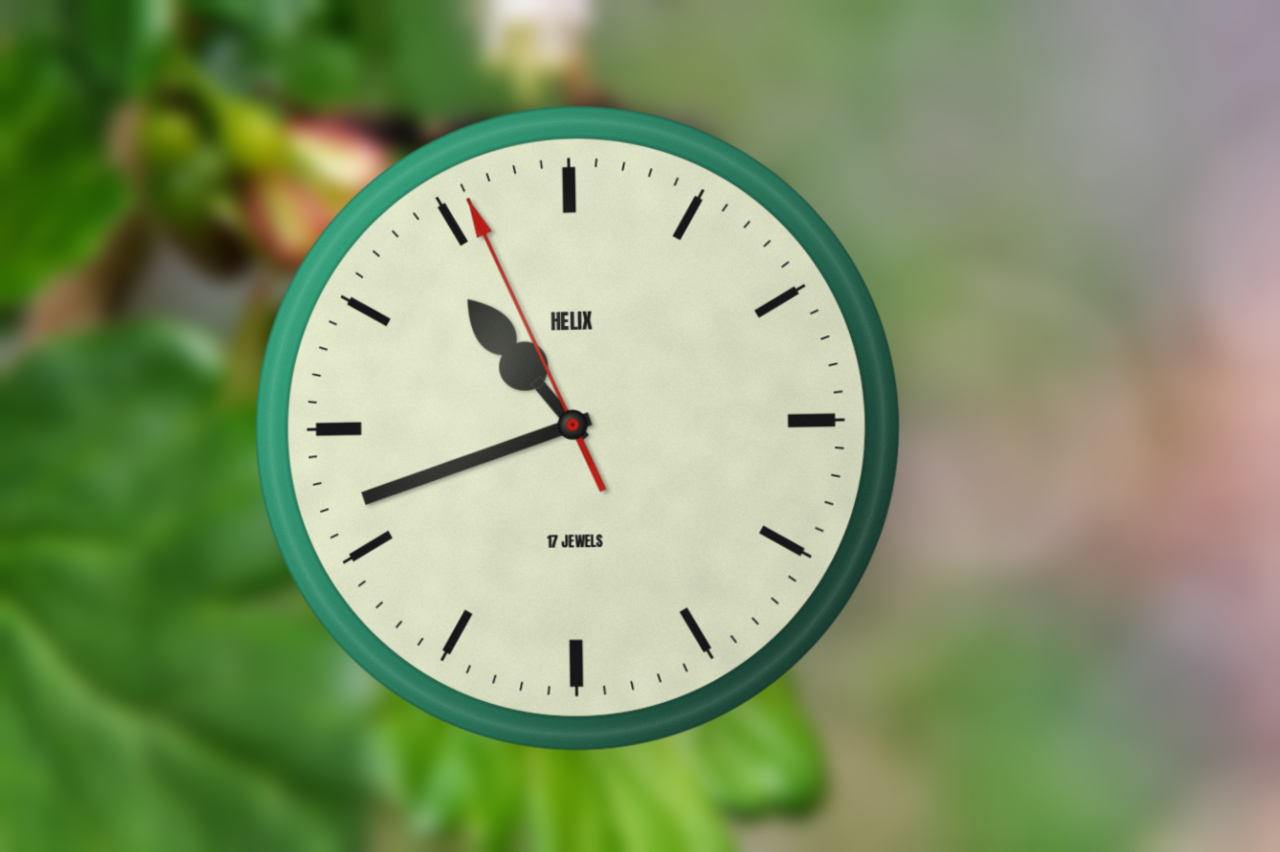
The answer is **10:41:56**
